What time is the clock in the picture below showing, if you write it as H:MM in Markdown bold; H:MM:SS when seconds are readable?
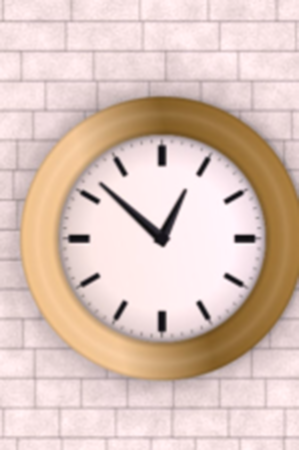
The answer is **12:52**
